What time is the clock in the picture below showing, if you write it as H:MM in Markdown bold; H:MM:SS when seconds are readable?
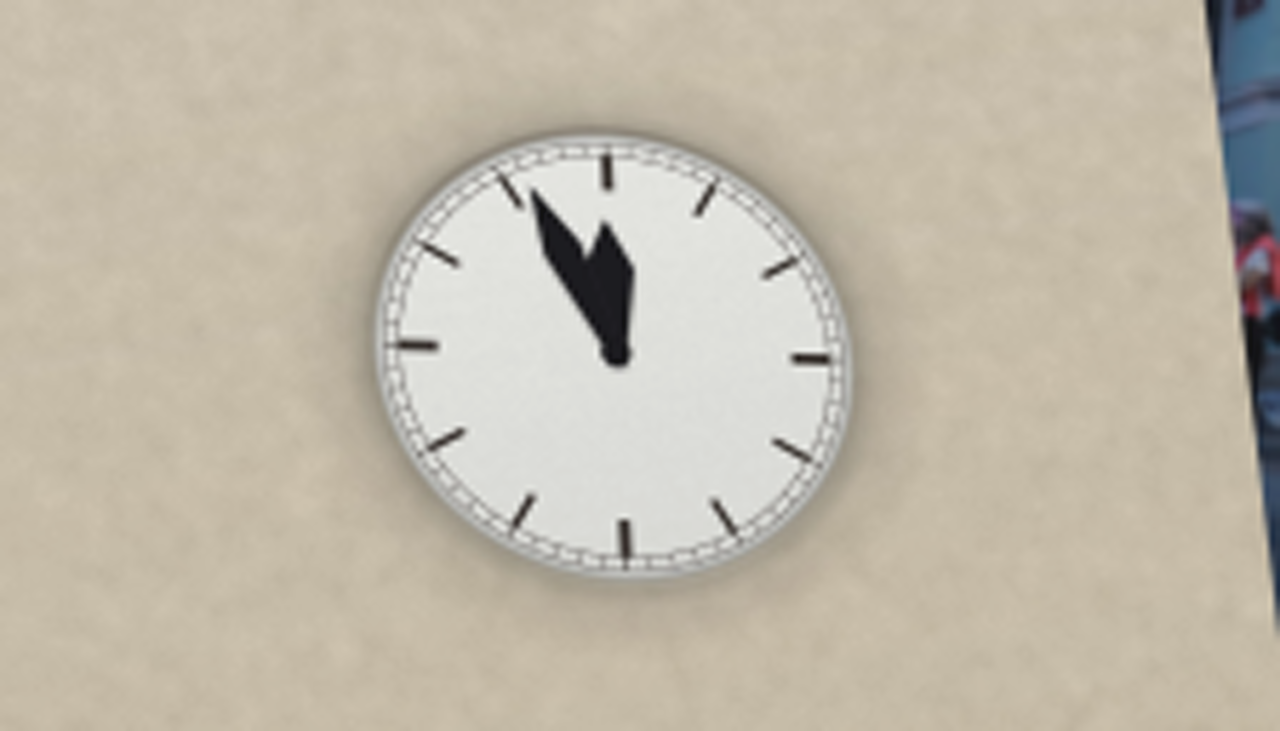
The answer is **11:56**
